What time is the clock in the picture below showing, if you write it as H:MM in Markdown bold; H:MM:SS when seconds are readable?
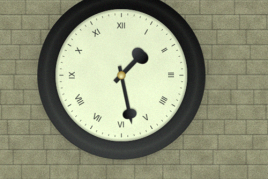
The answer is **1:28**
